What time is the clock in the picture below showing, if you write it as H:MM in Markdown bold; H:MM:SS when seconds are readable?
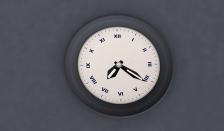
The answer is **7:21**
